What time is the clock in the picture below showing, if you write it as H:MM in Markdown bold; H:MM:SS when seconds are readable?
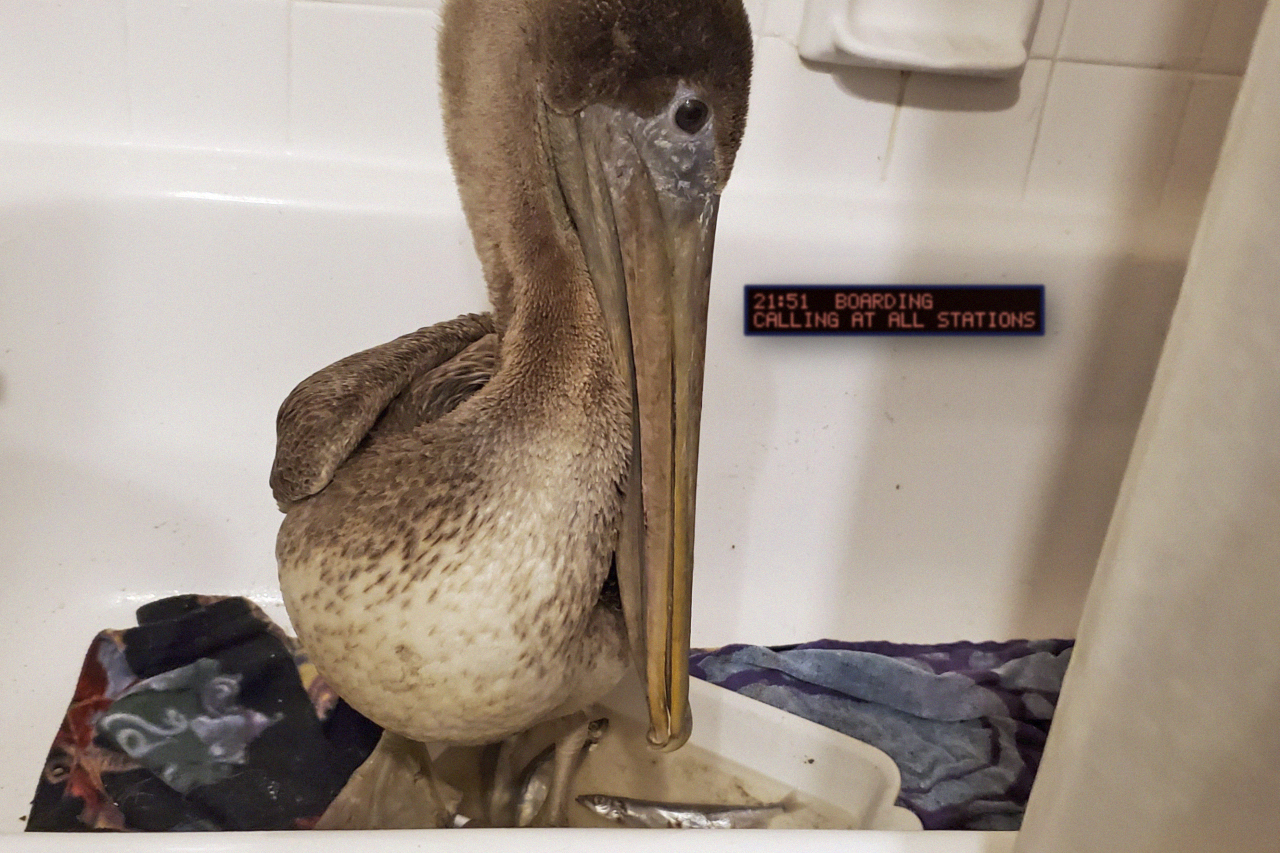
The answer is **21:51**
